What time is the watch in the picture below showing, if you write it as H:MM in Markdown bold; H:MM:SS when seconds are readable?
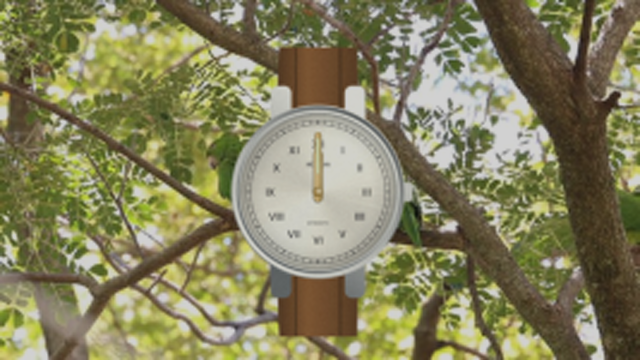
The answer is **12:00**
